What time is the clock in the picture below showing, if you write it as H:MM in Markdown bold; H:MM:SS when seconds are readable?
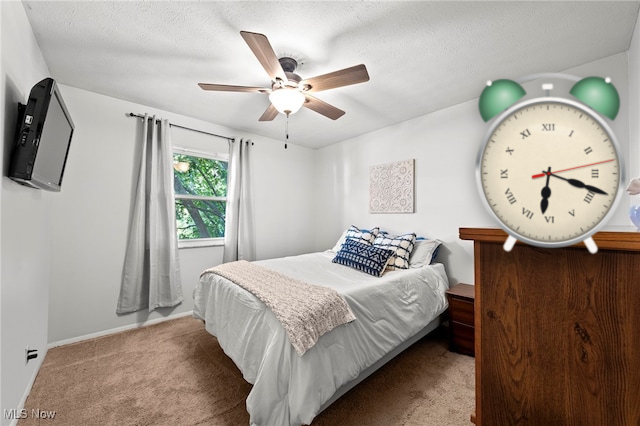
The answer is **6:18:13**
